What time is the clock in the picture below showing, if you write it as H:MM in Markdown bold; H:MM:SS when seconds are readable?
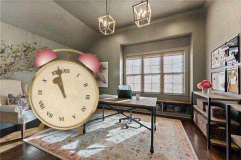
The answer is **10:57**
